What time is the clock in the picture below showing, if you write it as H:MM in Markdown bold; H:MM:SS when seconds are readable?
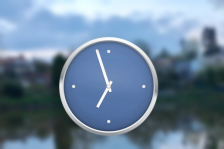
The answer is **6:57**
